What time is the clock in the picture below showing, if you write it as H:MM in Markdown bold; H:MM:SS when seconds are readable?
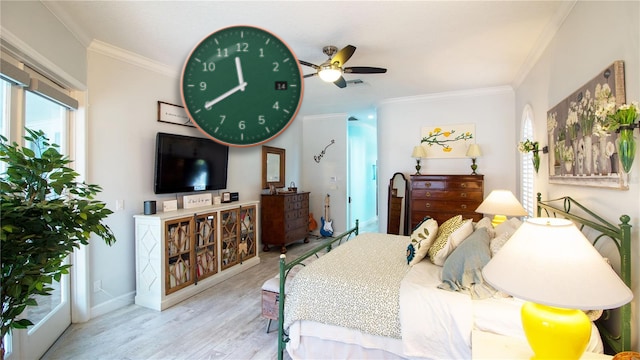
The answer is **11:40**
